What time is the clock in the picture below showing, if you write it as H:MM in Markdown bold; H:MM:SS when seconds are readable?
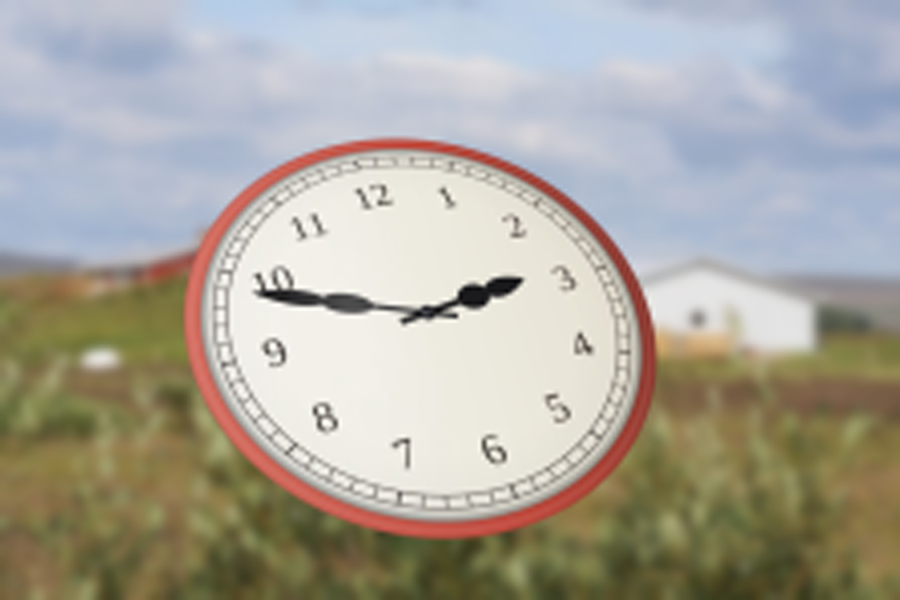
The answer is **2:49**
